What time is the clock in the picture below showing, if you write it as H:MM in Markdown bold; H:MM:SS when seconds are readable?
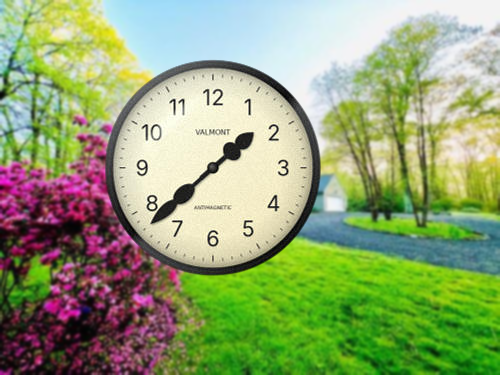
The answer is **1:38**
